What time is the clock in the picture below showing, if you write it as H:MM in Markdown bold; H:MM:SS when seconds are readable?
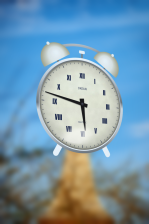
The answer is **5:47**
